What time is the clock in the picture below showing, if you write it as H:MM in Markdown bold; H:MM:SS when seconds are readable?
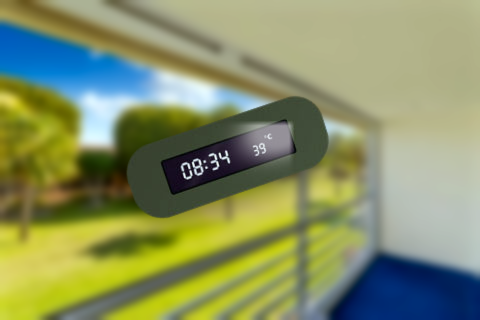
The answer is **8:34**
